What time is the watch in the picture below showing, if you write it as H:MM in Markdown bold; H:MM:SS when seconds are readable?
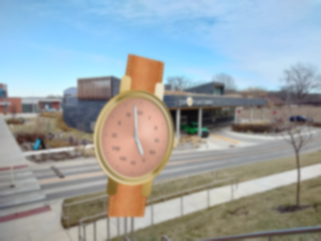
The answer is **4:58**
